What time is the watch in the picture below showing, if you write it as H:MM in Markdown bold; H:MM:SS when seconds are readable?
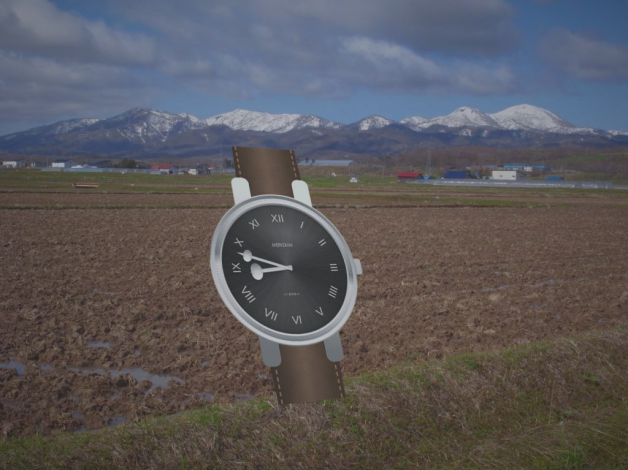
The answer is **8:48**
